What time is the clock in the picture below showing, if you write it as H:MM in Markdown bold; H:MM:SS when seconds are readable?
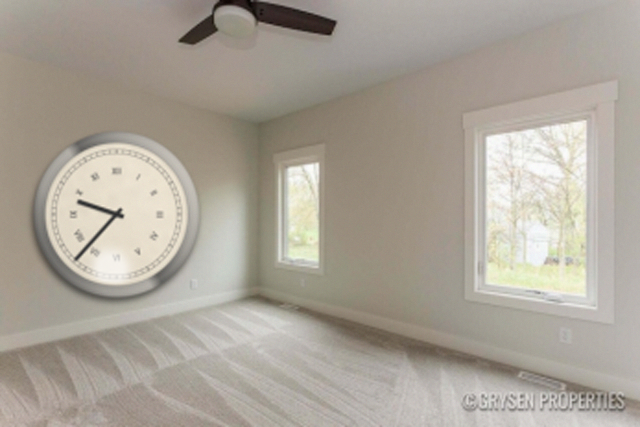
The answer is **9:37**
